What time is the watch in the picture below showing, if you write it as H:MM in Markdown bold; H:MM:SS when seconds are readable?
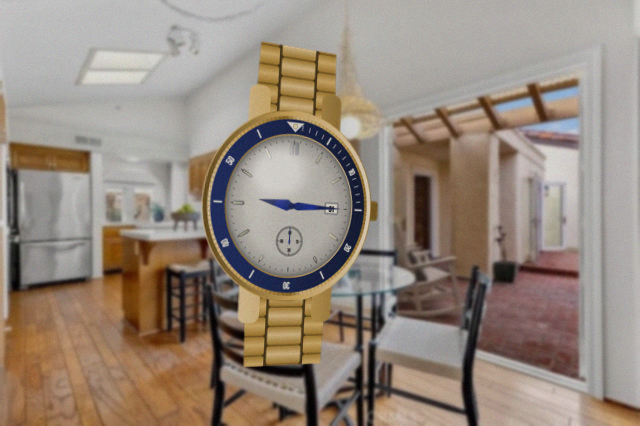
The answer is **9:15**
